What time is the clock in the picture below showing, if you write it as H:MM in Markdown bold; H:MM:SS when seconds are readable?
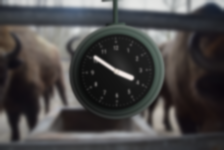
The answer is **3:51**
